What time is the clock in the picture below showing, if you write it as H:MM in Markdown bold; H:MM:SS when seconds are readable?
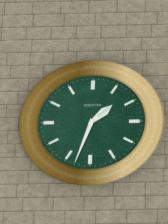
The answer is **1:33**
